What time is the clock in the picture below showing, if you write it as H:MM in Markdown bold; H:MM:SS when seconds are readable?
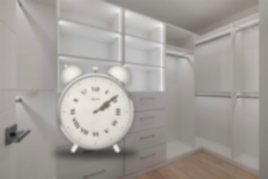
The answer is **2:09**
